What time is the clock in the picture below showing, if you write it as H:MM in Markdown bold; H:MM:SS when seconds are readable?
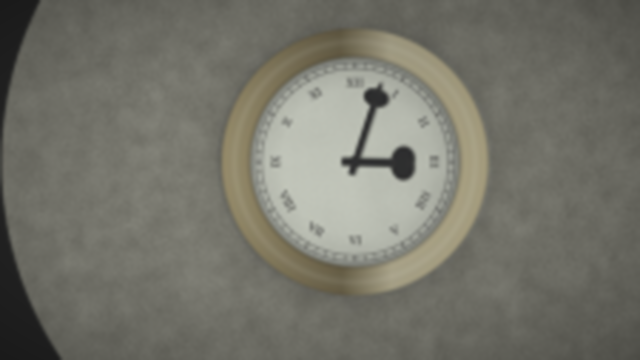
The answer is **3:03**
